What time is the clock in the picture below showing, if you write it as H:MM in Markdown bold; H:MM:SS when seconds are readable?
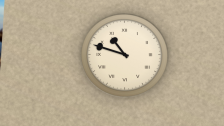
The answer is **10:48**
